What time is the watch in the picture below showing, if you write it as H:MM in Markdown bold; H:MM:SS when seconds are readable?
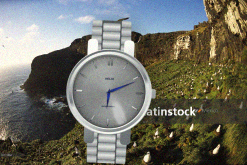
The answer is **6:11**
